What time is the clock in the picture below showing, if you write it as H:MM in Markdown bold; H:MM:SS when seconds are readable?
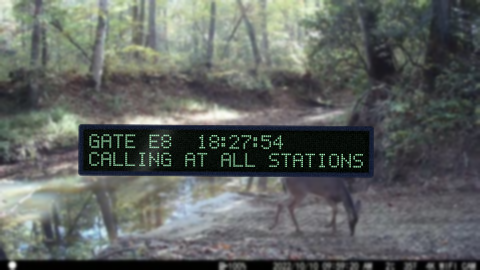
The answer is **18:27:54**
